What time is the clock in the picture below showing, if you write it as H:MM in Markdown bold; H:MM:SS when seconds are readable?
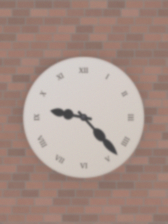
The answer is **9:23**
